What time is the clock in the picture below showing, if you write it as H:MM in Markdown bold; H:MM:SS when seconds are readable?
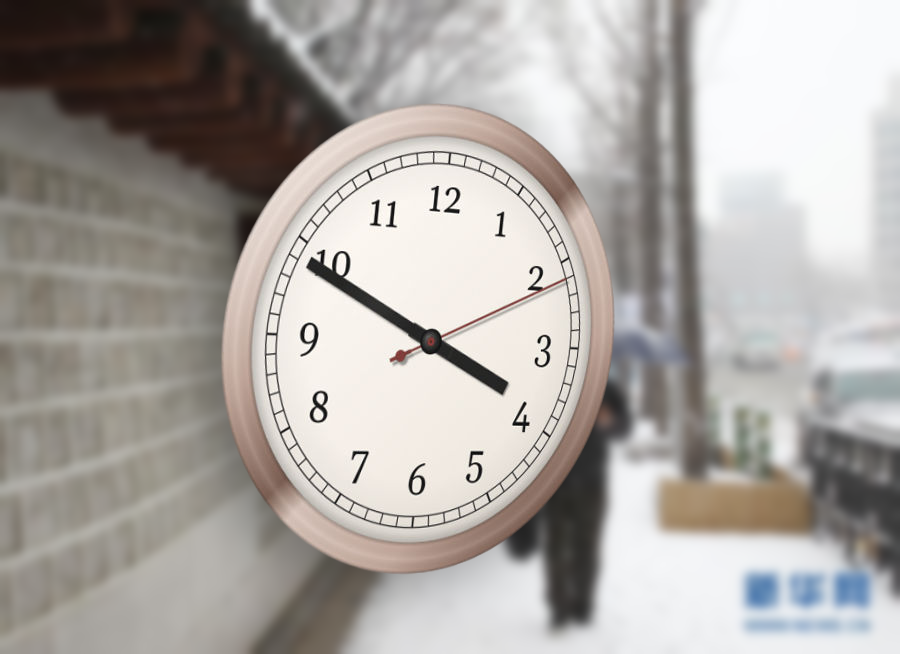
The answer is **3:49:11**
